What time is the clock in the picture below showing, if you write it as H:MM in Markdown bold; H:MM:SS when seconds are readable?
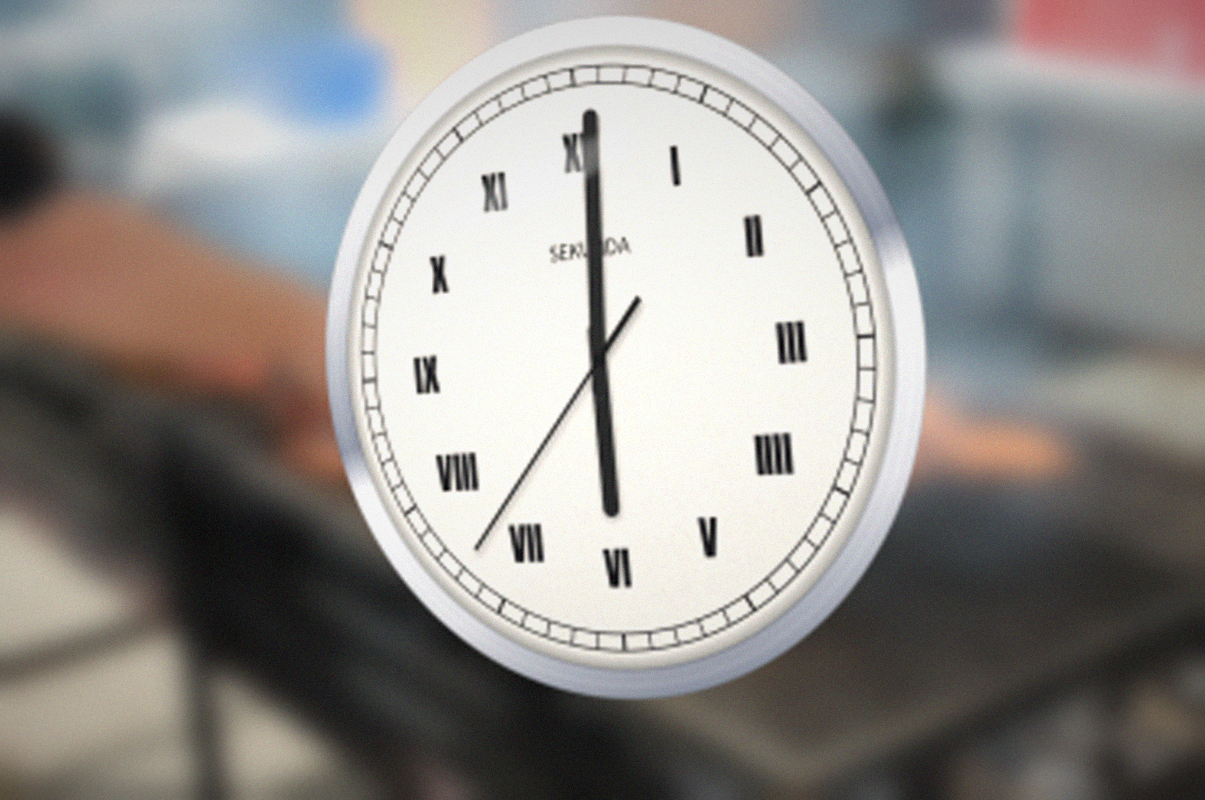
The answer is **6:00:37**
